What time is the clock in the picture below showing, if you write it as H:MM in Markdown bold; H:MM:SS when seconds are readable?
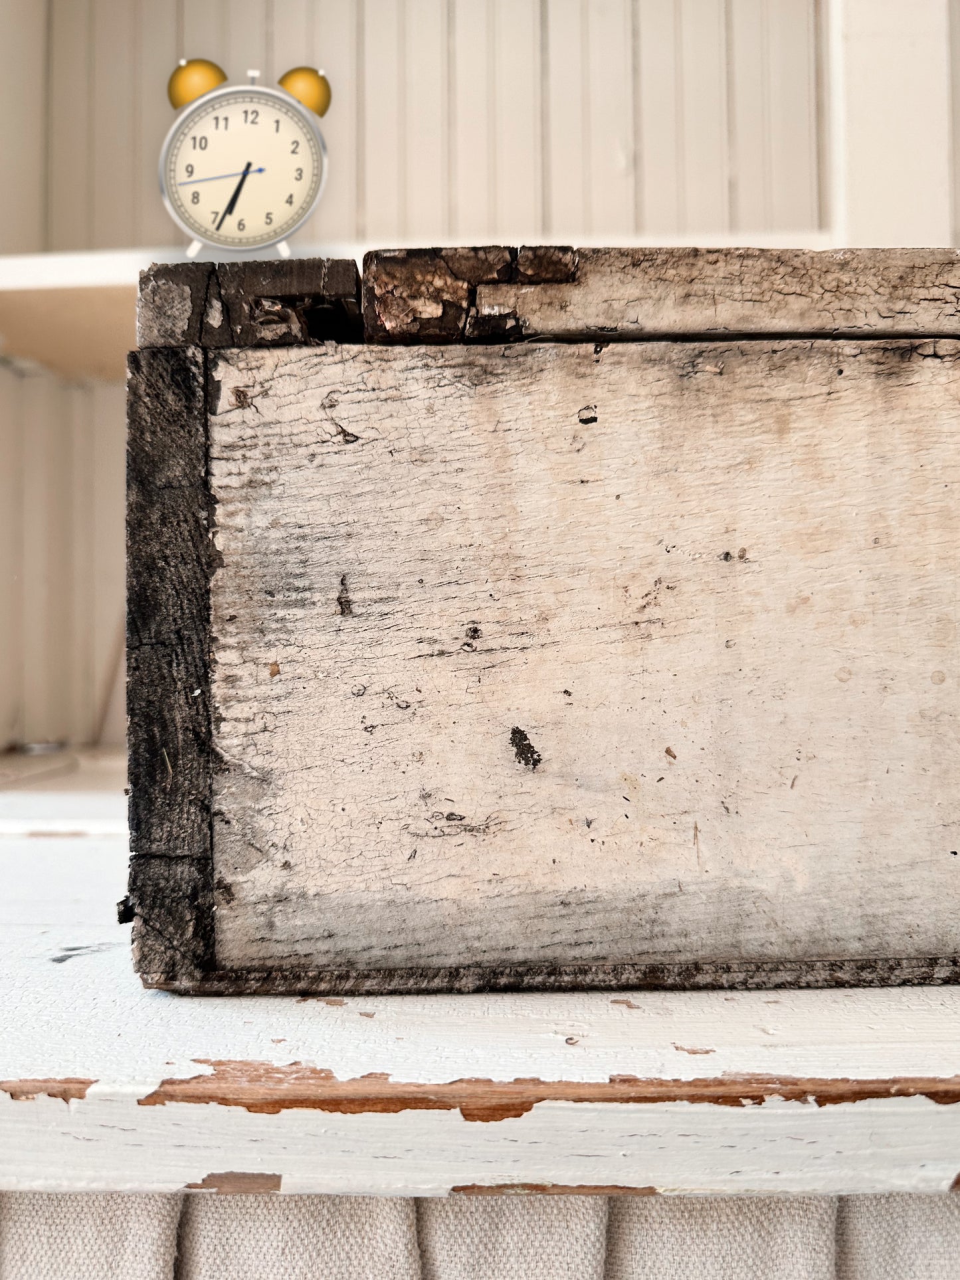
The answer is **6:33:43**
